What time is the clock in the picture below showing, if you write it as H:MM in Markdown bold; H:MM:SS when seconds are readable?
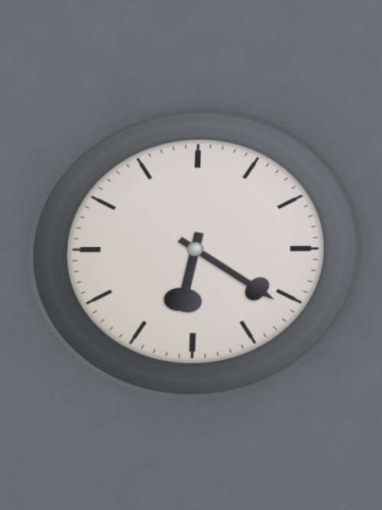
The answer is **6:21**
